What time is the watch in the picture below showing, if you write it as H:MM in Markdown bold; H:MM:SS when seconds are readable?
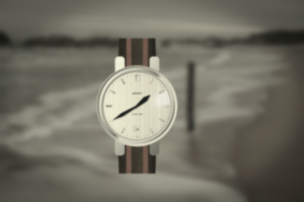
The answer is **1:40**
